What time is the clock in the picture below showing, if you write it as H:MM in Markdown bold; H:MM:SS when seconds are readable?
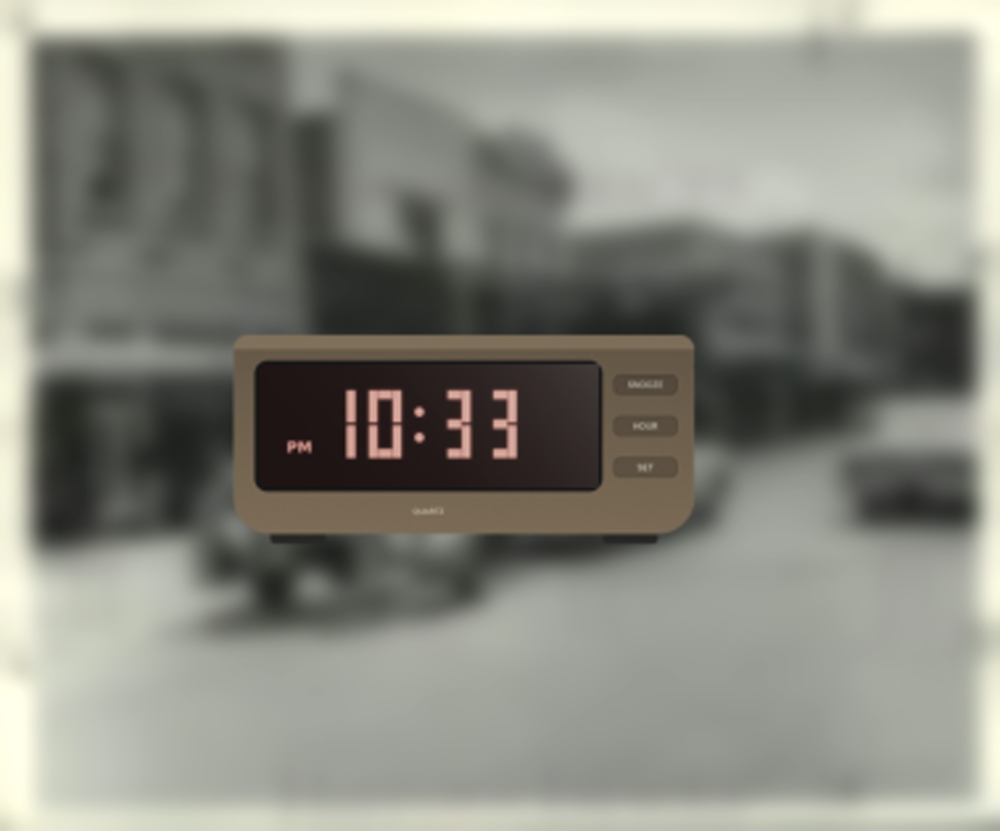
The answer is **10:33**
